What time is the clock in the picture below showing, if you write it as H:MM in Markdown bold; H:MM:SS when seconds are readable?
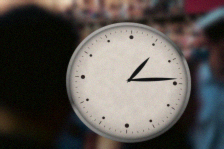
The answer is **1:14**
